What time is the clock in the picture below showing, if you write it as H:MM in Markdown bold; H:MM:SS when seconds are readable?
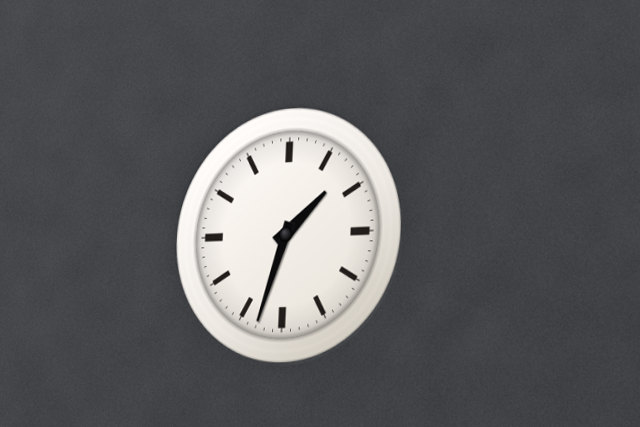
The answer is **1:33**
